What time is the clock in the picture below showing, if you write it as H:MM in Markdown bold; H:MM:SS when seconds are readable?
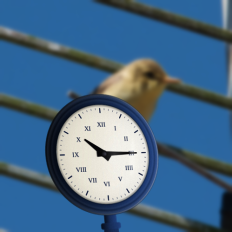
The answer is **10:15**
